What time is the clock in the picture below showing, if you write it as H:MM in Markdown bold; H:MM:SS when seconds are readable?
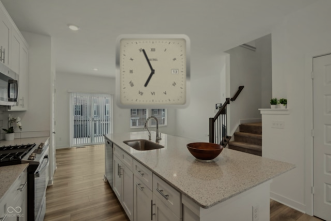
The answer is **6:56**
